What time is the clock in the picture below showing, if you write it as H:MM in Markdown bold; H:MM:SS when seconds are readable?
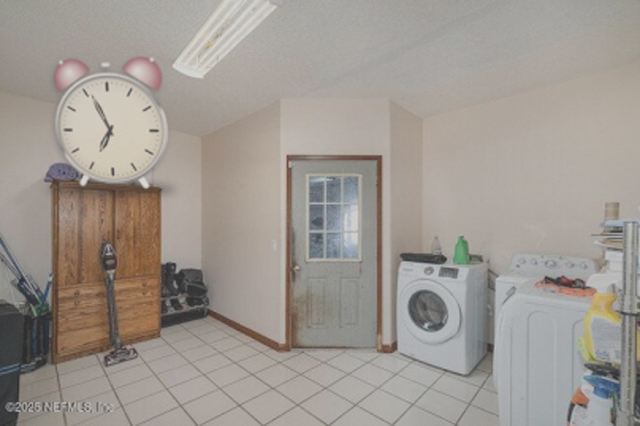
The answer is **6:56**
